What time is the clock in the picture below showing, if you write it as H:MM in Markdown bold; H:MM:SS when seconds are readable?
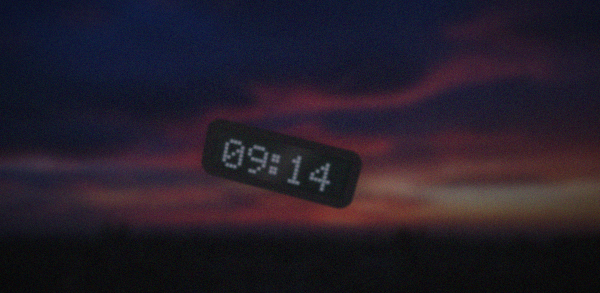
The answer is **9:14**
